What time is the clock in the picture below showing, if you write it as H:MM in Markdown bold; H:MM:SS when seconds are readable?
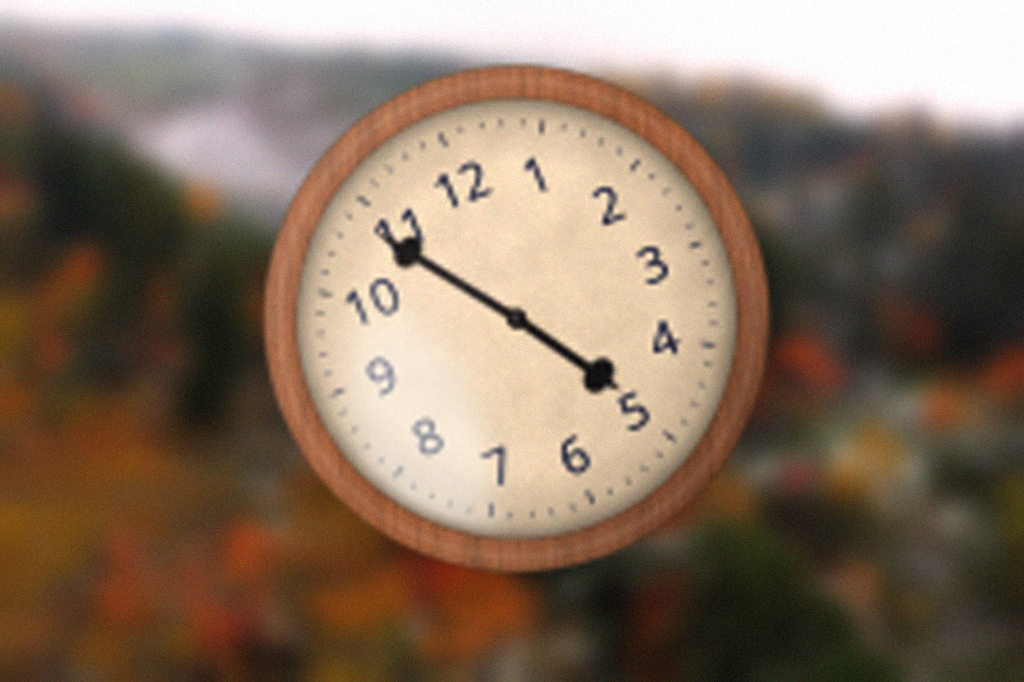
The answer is **4:54**
